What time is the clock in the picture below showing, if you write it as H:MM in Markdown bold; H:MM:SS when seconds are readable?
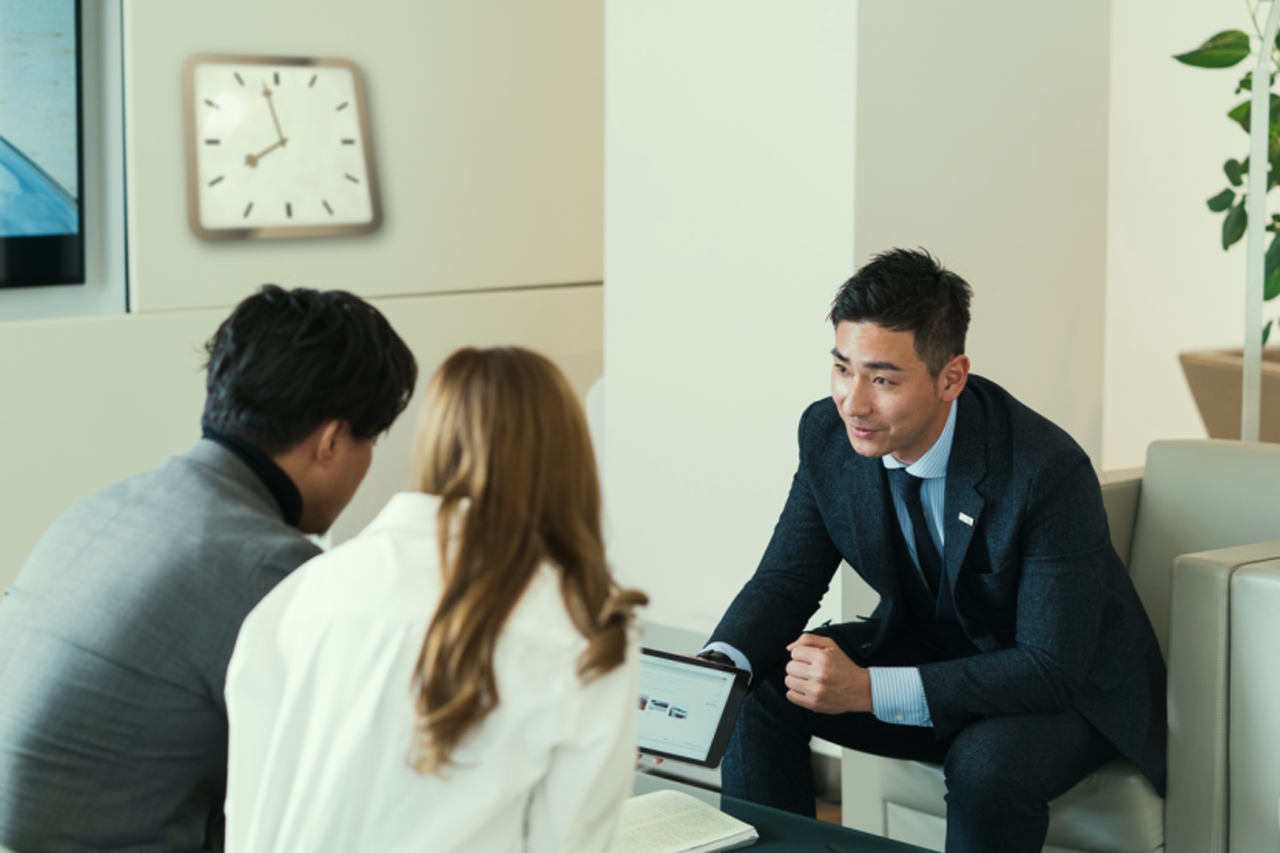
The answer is **7:58**
